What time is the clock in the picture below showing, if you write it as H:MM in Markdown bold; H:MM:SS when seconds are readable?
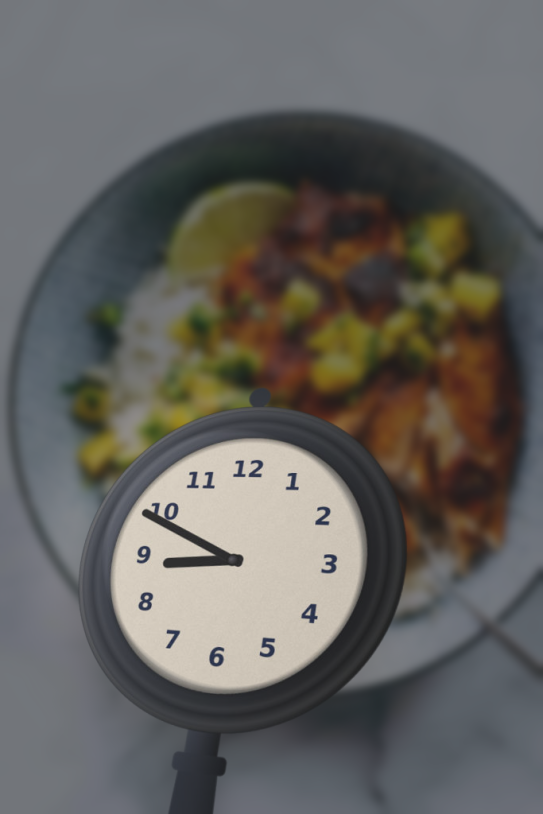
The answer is **8:49**
